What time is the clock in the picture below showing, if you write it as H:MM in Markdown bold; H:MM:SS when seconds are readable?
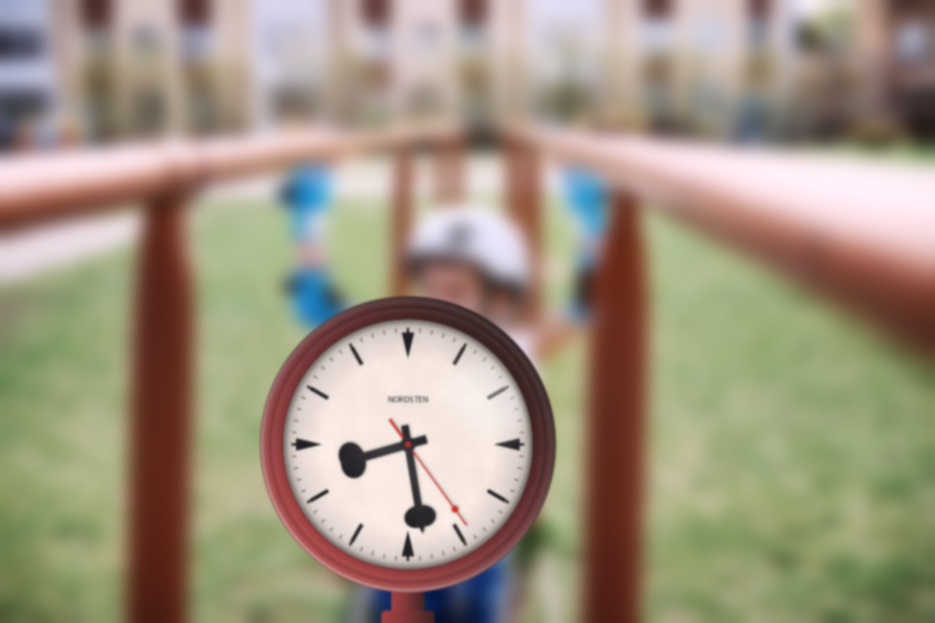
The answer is **8:28:24**
